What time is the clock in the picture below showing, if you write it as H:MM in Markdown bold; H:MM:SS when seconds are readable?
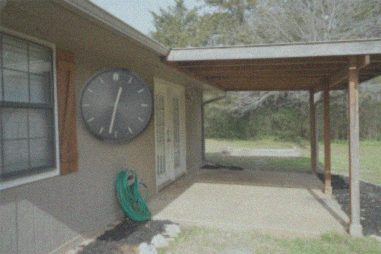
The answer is **12:32**
